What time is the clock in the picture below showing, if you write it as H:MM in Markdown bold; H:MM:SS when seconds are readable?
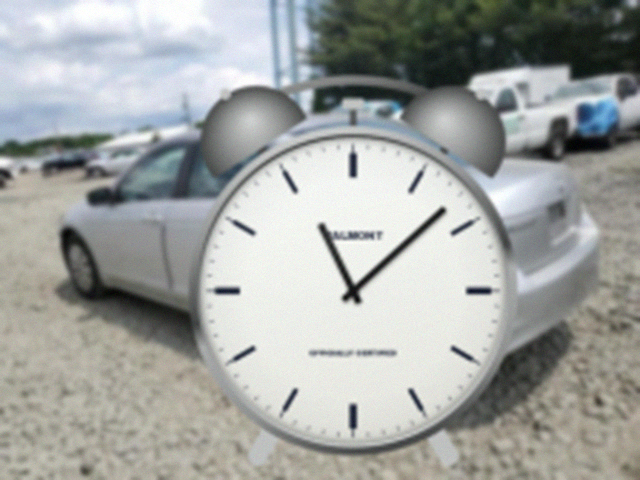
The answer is **11:08**
